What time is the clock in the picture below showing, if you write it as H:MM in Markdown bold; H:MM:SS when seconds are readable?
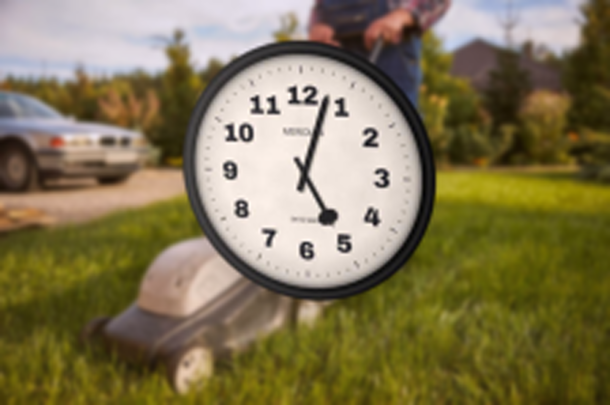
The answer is **5:03**
